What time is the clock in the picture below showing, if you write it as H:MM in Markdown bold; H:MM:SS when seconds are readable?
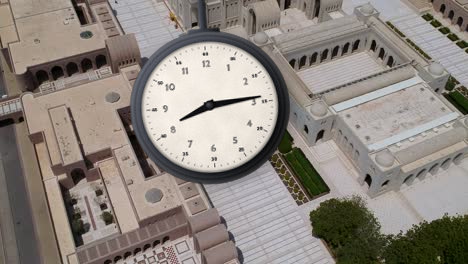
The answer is **8:14**
